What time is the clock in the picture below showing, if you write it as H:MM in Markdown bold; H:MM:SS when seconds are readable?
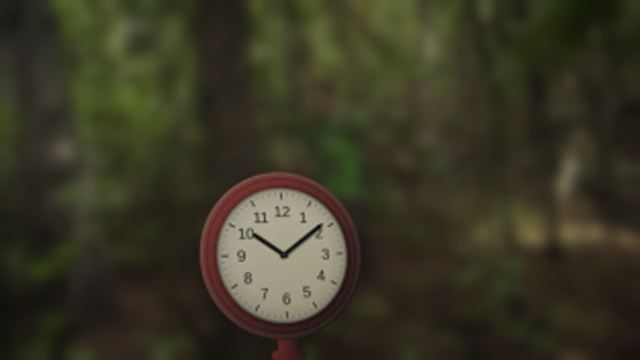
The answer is **10:09**
